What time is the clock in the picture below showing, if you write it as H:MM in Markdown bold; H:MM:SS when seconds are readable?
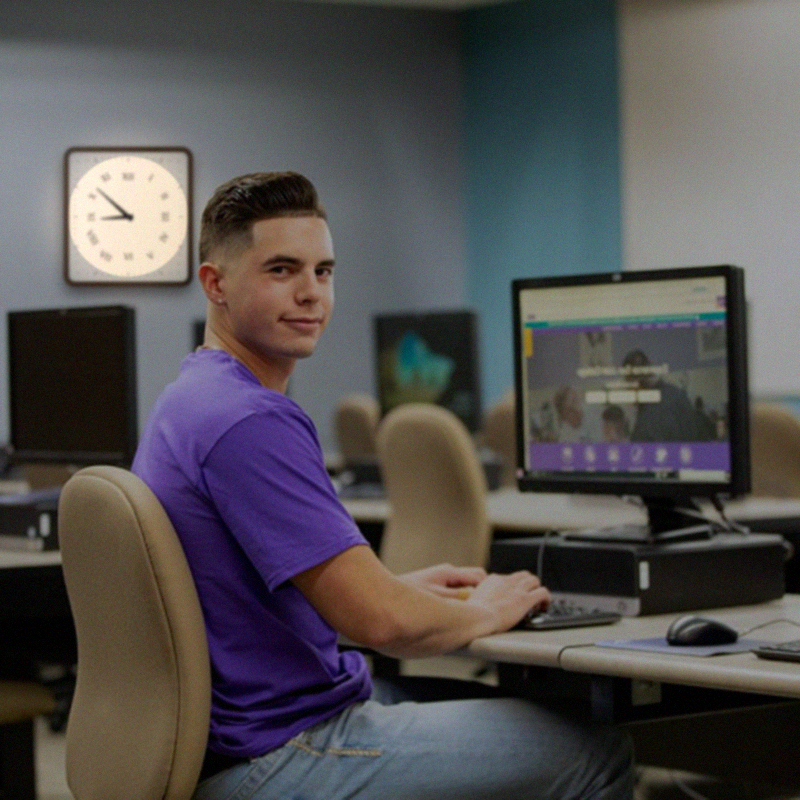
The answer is **8:52**
